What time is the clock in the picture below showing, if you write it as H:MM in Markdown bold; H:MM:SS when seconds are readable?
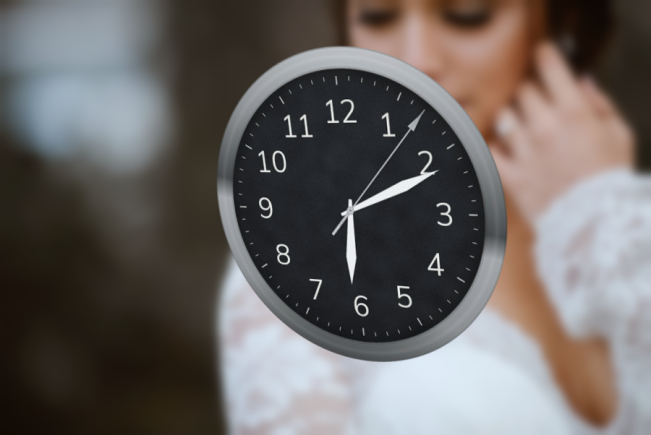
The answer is **6:11:07**
